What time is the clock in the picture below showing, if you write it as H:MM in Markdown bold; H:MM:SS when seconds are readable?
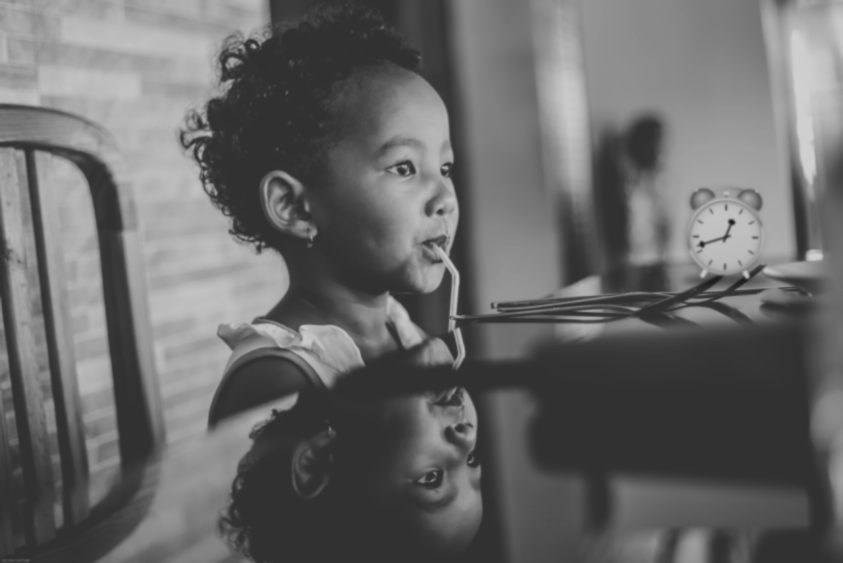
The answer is **12:42**
